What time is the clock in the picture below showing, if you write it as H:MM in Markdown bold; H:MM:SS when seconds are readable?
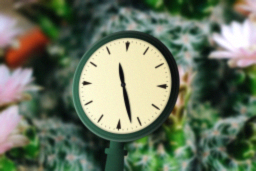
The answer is **11:27**
